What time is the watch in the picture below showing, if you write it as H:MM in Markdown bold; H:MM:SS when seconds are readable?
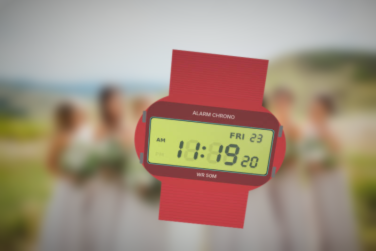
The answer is **11:19:20**
